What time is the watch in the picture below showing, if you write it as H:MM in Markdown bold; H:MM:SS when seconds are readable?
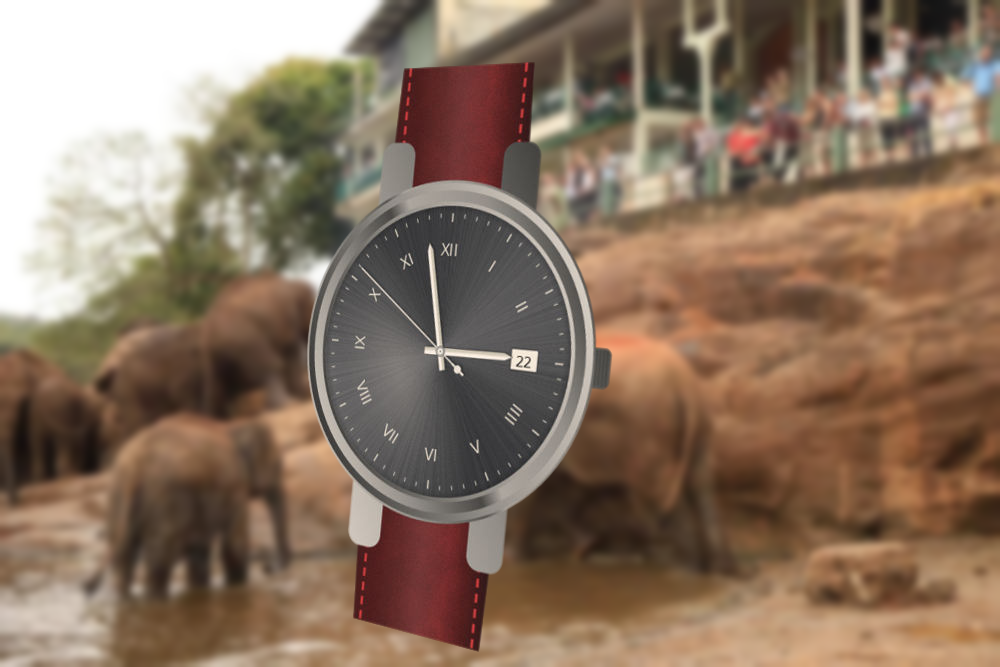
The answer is **2:57:51**
